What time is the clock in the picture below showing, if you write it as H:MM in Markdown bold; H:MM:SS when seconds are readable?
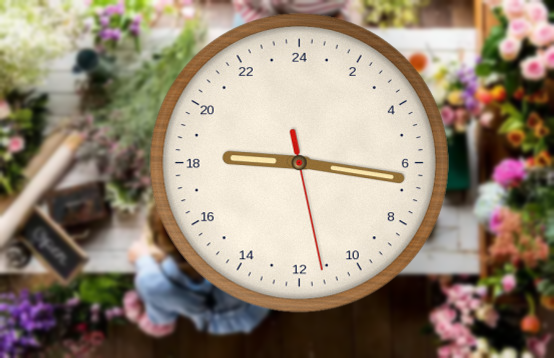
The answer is **18:16:28**
